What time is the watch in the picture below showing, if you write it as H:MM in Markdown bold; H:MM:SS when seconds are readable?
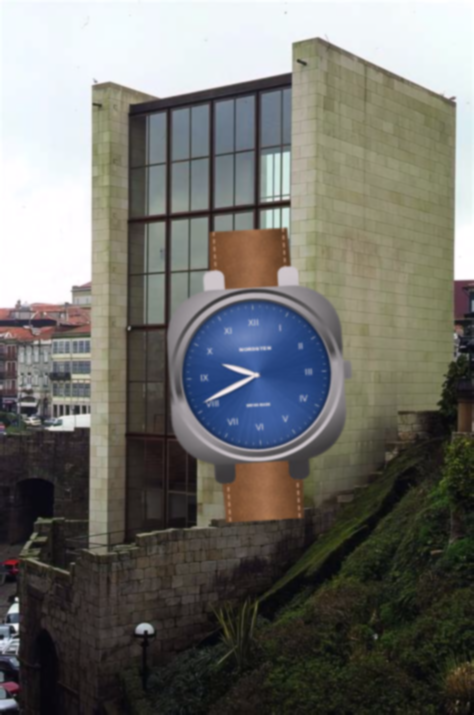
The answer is **9:41**
